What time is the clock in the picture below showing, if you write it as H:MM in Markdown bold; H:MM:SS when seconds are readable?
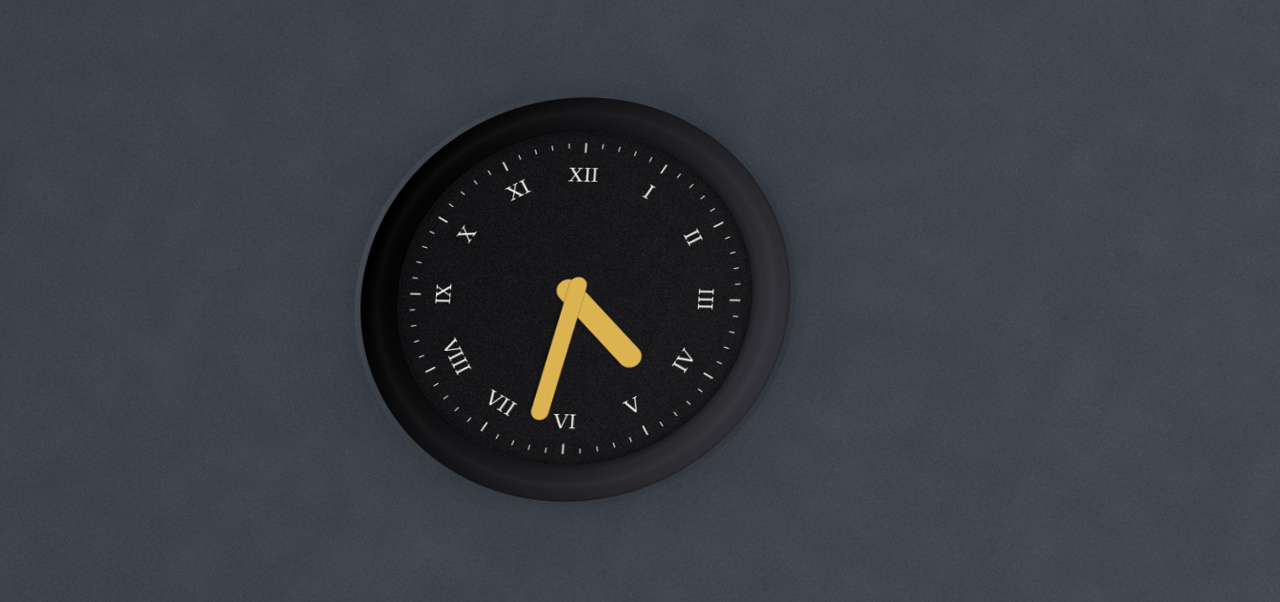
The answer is **4:32**
